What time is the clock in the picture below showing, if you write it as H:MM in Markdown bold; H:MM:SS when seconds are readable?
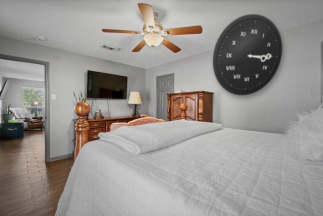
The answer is **3:15**
